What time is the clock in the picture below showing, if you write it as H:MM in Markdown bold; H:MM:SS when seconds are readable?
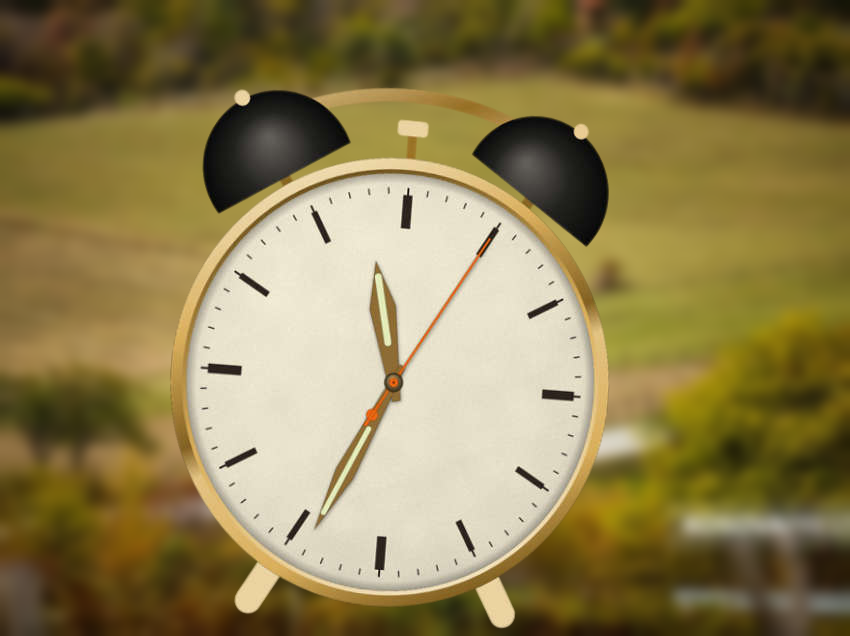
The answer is **11:34:05**
